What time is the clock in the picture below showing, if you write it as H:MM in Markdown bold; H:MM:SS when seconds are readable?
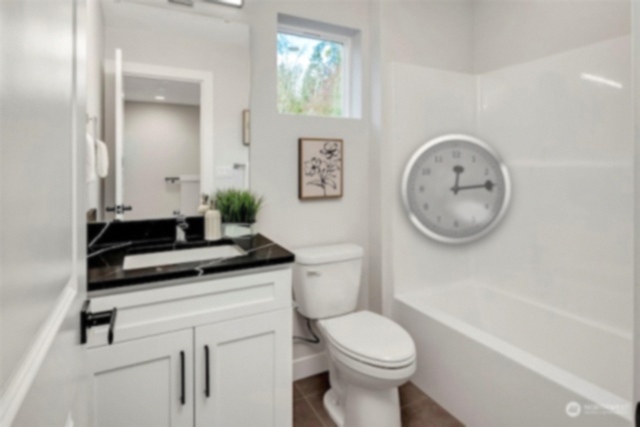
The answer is **12:14**
